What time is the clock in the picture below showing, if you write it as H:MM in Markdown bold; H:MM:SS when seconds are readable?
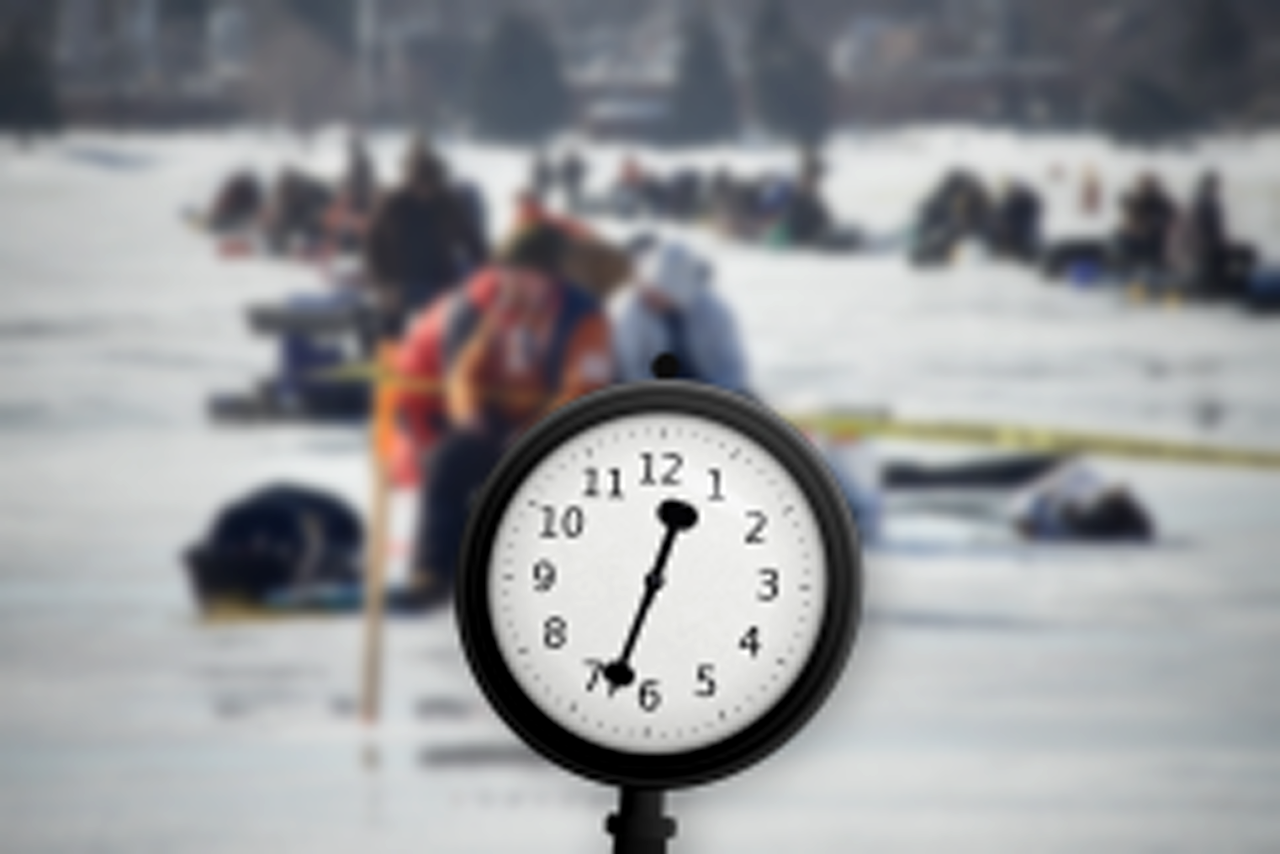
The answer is **12:33**
